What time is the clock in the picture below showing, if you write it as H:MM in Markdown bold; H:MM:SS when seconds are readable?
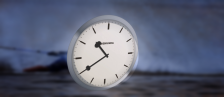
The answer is **10:40**
